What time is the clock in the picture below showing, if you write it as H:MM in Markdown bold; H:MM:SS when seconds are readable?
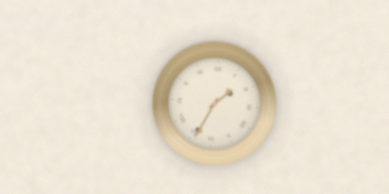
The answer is **1:34**
